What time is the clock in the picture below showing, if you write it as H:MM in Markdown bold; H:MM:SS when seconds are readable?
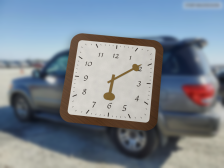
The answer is **6:09**
